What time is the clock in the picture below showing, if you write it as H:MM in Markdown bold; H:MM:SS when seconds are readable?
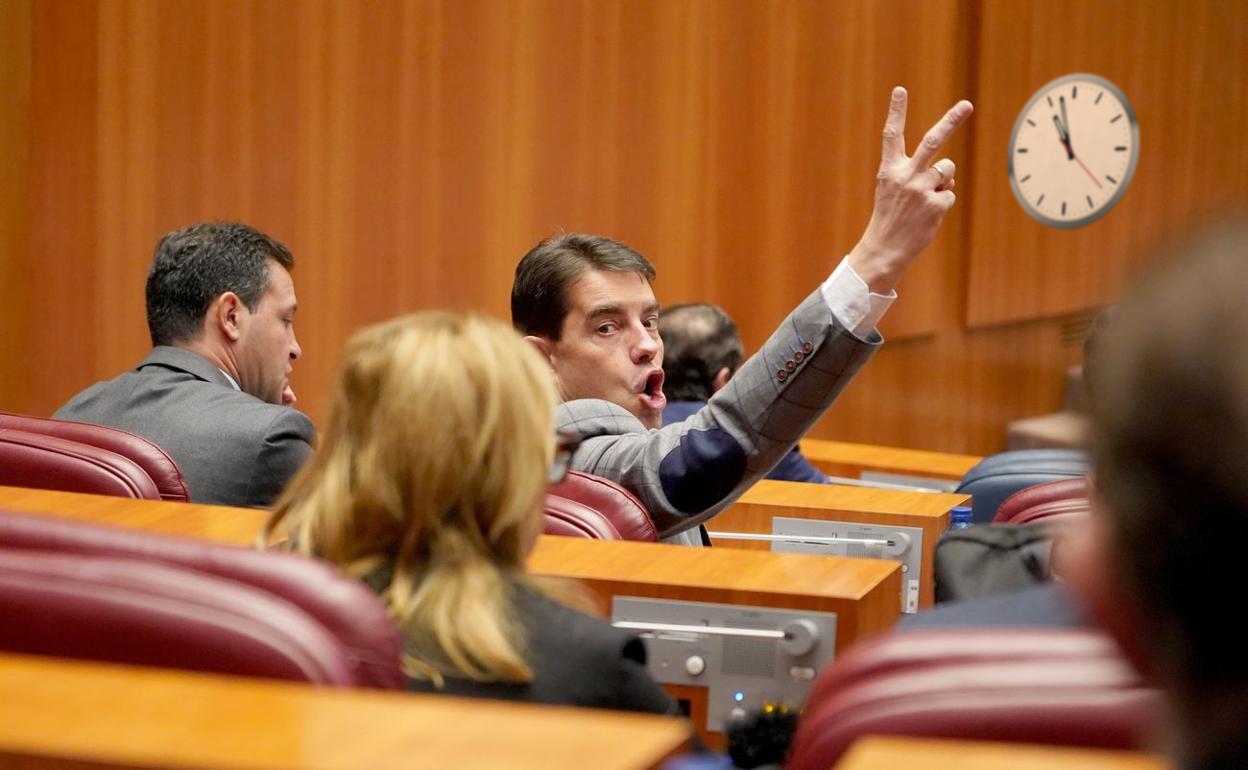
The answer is **10:57:22**
